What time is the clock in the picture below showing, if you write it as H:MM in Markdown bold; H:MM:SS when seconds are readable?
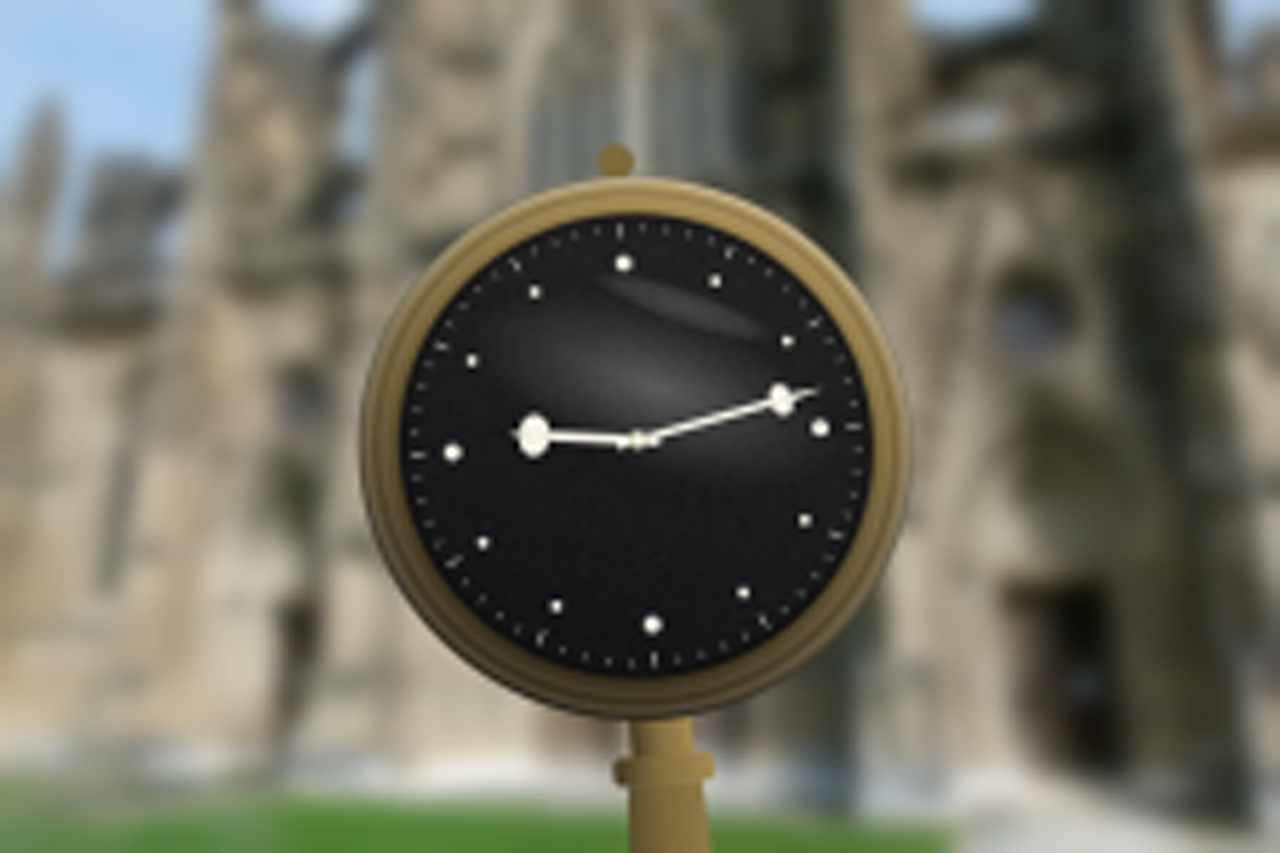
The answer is **9:13**
